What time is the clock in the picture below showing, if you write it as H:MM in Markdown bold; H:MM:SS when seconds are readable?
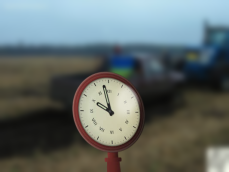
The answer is **9:58**
